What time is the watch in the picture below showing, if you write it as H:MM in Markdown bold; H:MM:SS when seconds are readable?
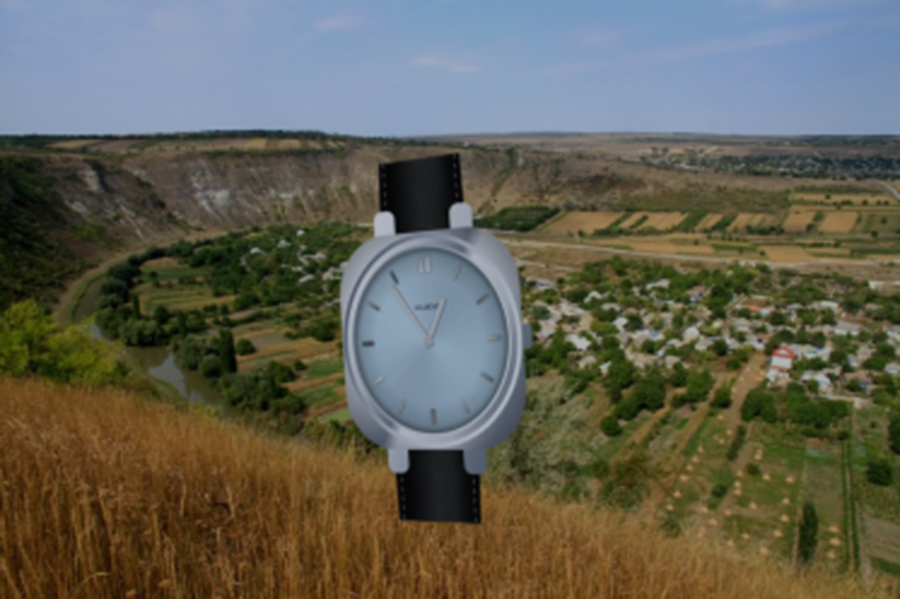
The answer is **12:54**
